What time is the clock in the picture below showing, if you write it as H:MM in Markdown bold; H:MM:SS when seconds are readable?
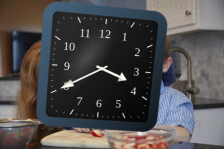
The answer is **3:40**
